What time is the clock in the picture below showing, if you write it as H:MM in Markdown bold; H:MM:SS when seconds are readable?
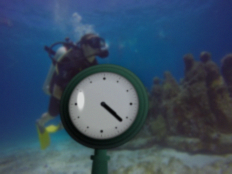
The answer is **4:22**
